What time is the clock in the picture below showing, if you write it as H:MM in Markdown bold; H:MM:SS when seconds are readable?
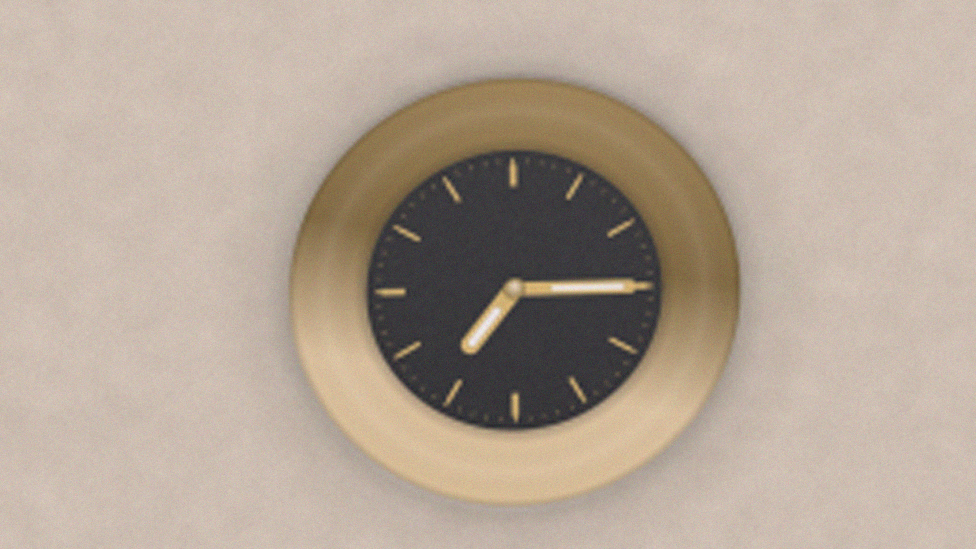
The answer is **7:15**
